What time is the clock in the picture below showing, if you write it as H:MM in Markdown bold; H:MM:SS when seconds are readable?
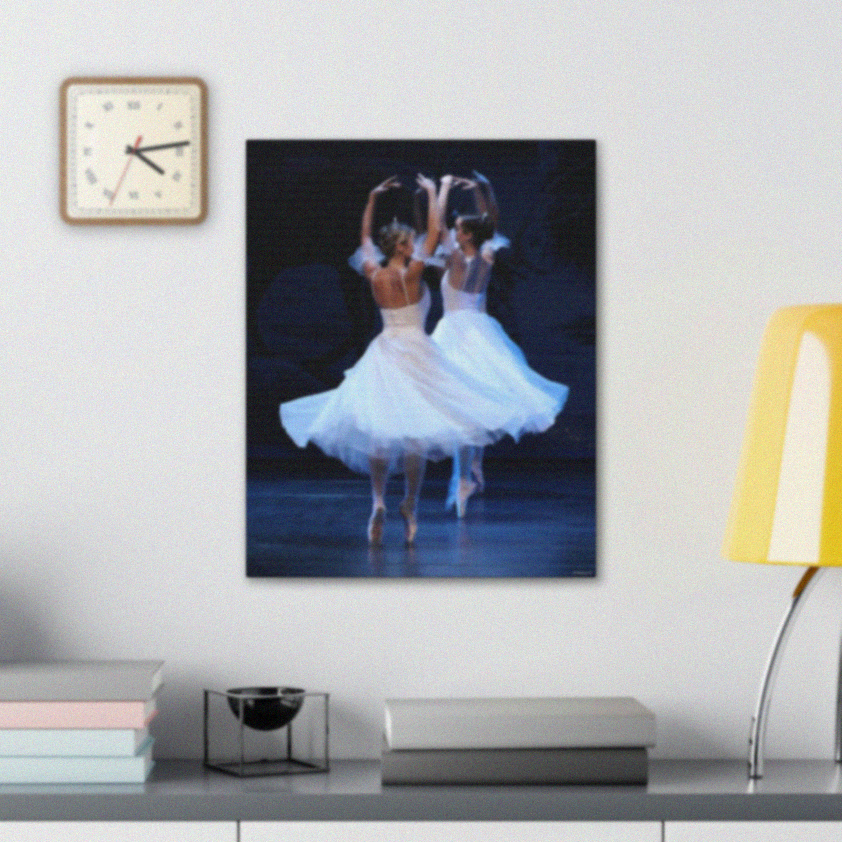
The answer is **4:13:34**
